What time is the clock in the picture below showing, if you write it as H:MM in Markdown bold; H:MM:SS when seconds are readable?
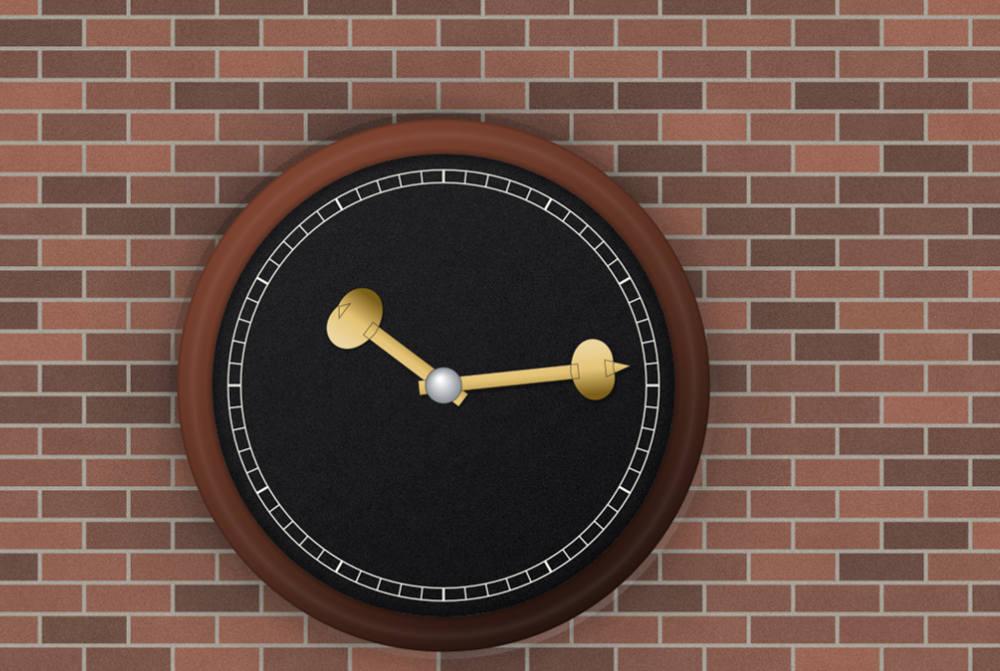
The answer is **10:14**
